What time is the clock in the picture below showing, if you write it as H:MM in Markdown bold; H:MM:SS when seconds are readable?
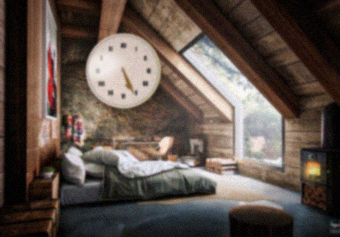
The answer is **5:26**
